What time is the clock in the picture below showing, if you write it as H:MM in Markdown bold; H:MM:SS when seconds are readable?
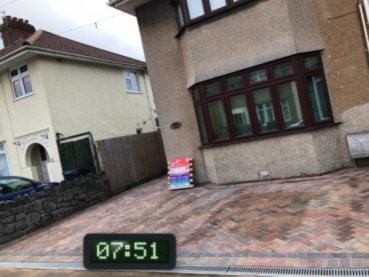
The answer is **7:51**
